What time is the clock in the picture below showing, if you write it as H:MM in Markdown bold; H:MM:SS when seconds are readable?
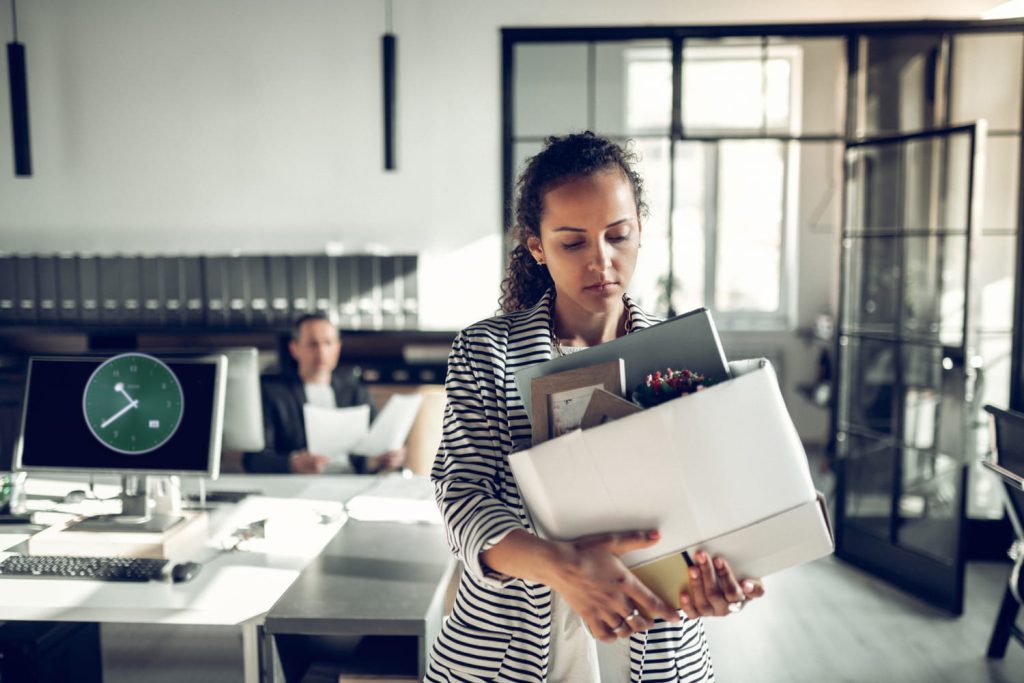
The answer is **10:39**
